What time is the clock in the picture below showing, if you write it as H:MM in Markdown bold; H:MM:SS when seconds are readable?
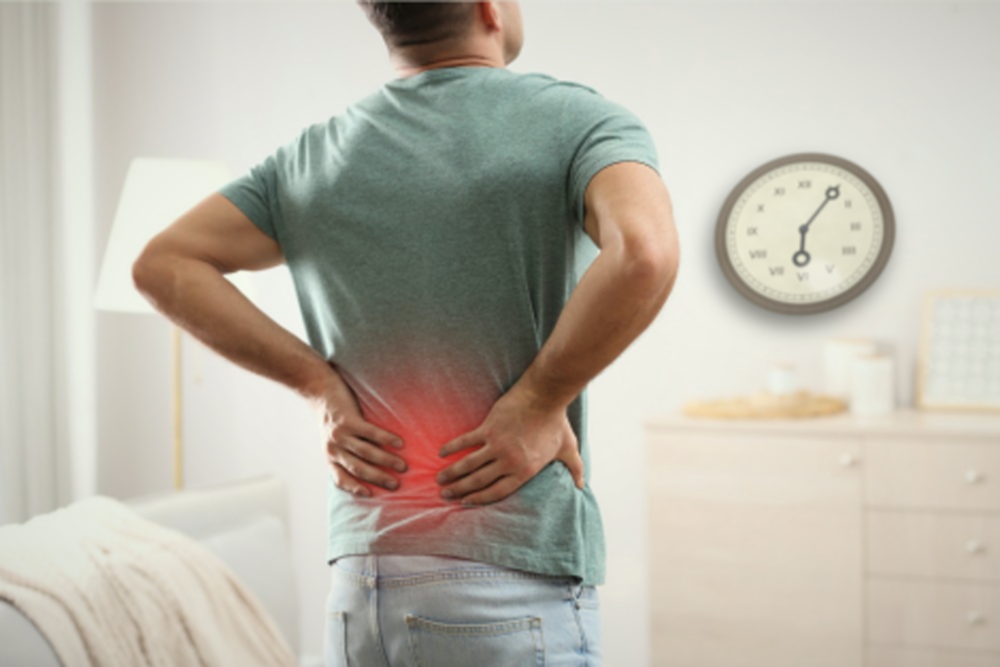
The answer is **6:06**
